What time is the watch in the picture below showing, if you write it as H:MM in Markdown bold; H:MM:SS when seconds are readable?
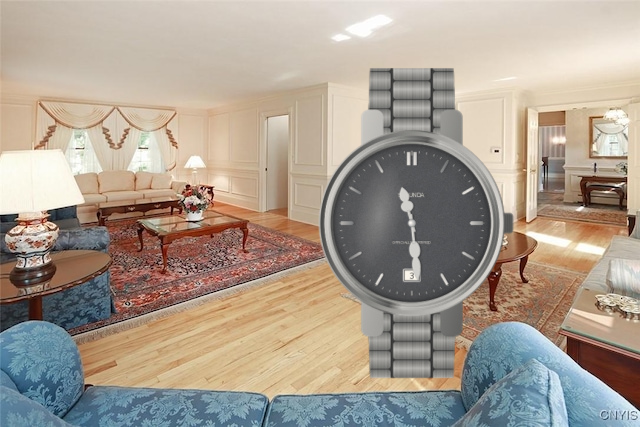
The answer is **11:29**
